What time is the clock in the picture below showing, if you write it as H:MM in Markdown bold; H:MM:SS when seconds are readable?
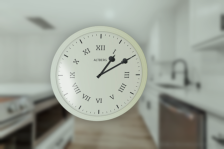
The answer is **1:10**
